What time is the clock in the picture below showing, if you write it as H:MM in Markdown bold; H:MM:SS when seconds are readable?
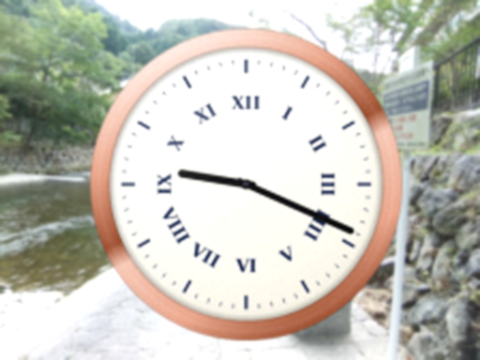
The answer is **9:19**
